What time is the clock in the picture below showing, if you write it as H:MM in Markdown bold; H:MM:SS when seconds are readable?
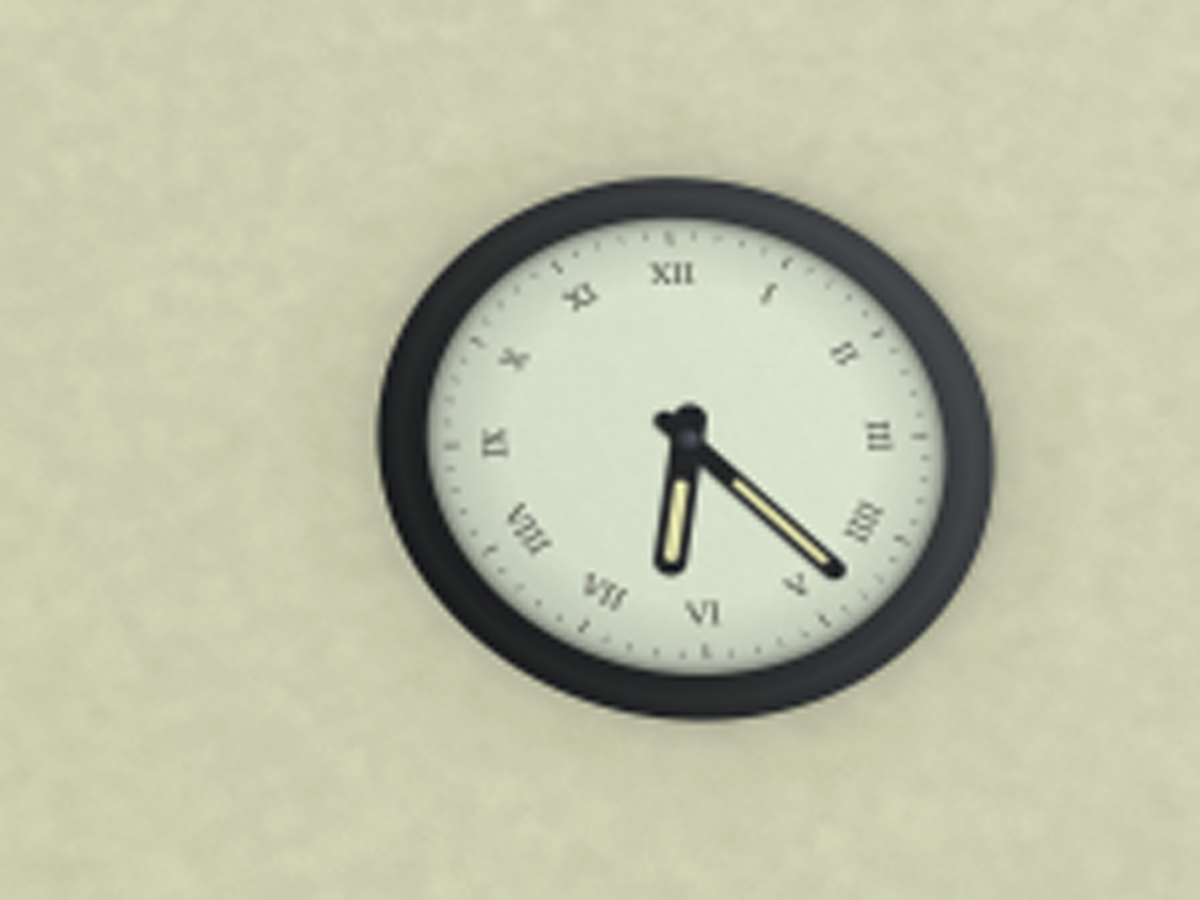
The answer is **6:23**
